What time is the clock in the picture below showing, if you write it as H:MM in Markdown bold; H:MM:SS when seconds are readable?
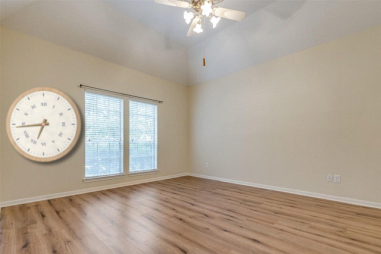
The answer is **6:44**
